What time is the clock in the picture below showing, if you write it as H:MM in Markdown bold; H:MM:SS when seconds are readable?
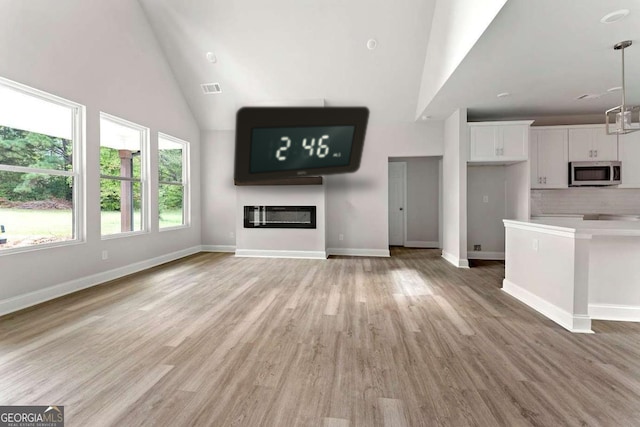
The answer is **2:46**
